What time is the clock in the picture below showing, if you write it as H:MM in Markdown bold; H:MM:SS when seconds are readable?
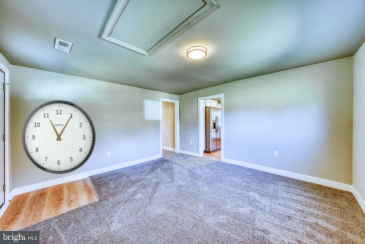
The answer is **11:05**
